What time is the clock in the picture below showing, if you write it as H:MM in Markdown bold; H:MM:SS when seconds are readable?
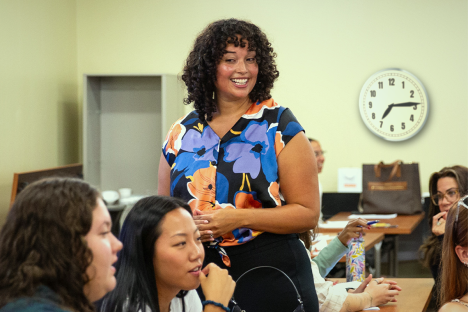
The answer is **7:14**
